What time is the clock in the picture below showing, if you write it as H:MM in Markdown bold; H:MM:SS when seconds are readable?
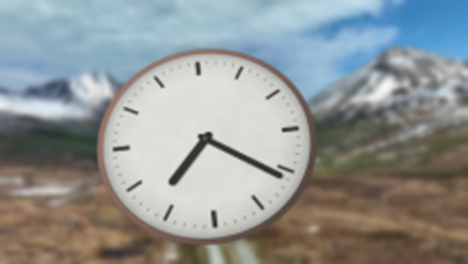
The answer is **7:21**
